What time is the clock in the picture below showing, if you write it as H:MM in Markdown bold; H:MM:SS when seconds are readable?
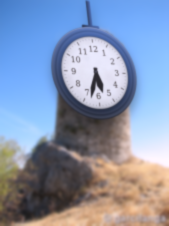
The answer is **5:33**
